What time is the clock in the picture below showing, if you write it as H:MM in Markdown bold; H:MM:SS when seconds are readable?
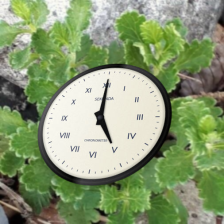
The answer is **5:00**
